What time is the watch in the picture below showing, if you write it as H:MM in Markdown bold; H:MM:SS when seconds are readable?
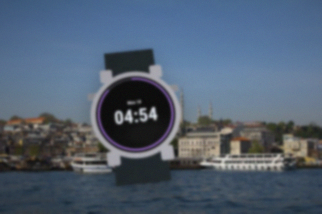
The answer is **4:54**
